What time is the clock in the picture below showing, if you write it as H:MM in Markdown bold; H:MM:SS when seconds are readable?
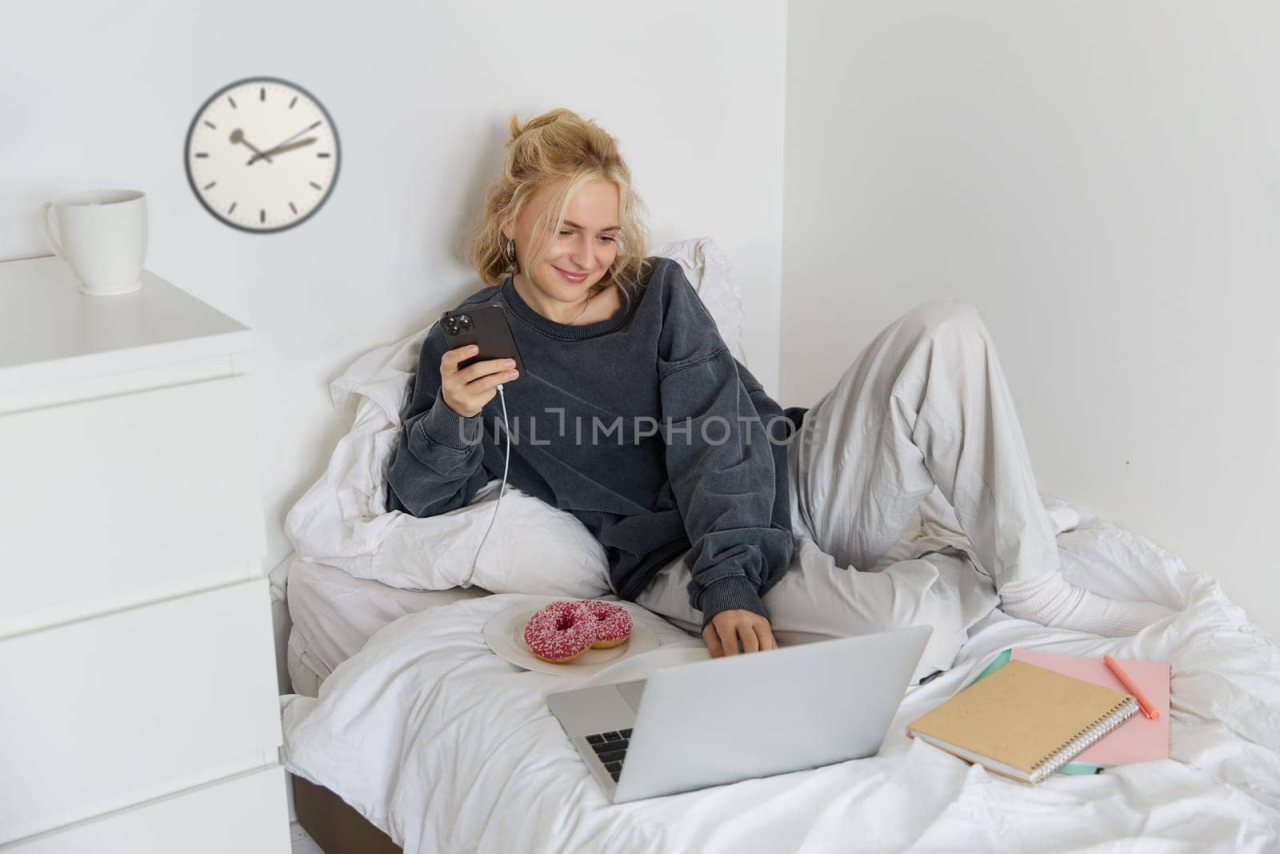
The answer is **10:12:10**
